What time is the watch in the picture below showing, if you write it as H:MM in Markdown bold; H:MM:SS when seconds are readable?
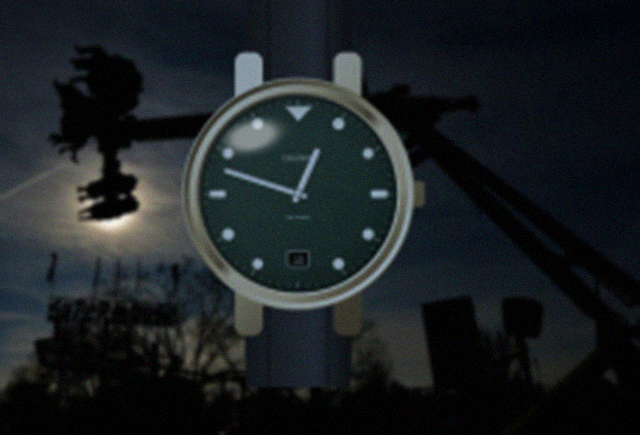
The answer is **12:48**
